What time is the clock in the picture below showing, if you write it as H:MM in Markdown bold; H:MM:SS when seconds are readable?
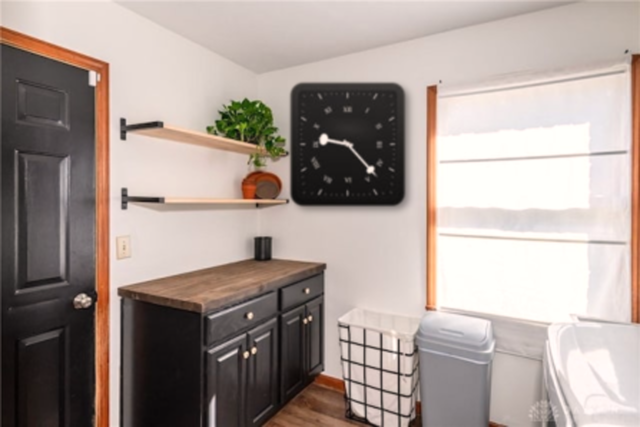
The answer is **9:23**
